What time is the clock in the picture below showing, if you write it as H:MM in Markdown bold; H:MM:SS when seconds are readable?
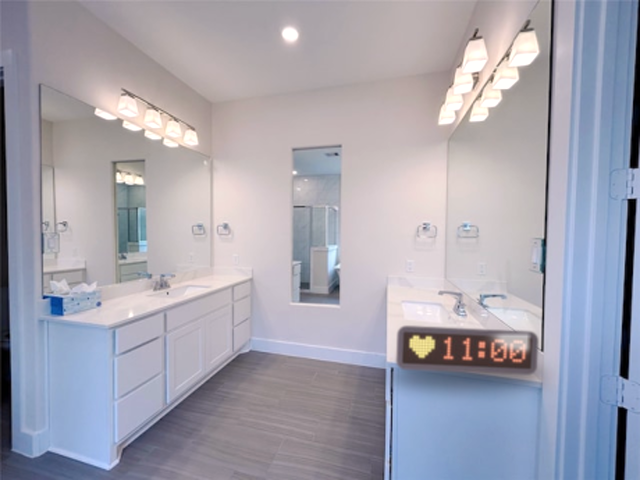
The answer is **11:00**
